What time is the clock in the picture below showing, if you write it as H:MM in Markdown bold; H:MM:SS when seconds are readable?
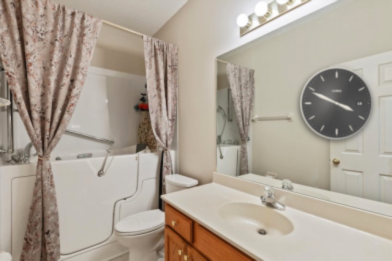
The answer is **3:49**
